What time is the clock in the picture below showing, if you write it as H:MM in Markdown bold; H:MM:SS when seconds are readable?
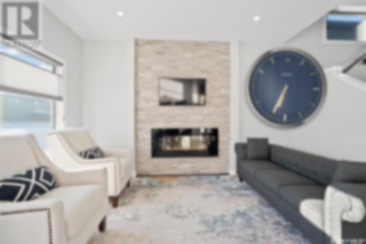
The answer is **6:34**
